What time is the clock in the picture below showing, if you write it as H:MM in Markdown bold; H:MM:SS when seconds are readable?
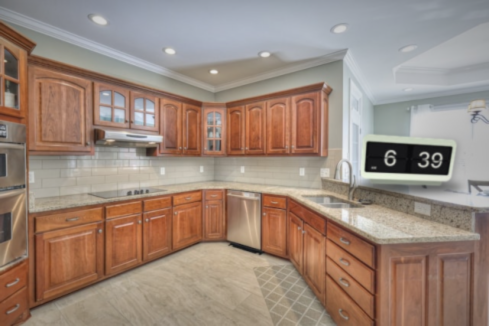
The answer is **6:39**
